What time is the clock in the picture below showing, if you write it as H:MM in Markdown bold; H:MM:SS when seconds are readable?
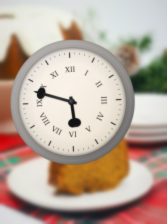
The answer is **5:48**
